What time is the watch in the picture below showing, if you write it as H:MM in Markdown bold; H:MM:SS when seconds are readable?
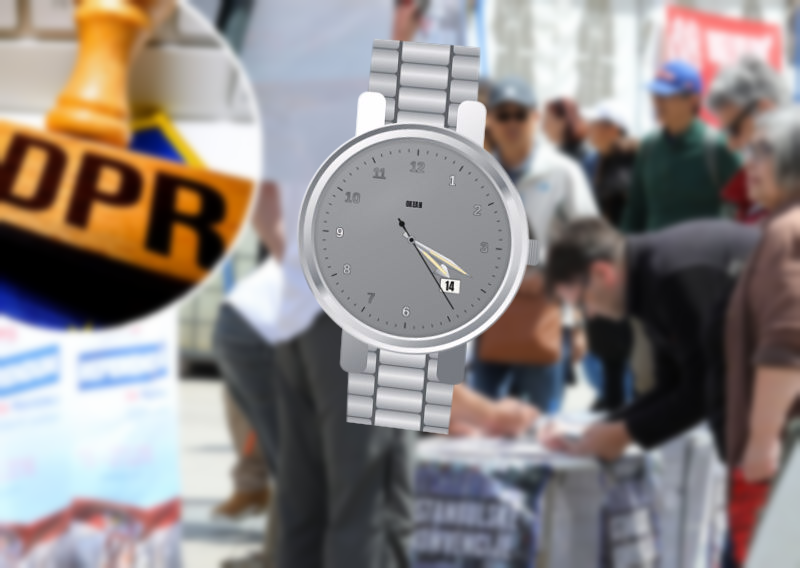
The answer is **4:19:24**
